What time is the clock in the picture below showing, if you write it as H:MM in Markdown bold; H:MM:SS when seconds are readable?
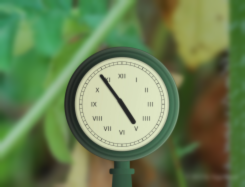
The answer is **4:54**
